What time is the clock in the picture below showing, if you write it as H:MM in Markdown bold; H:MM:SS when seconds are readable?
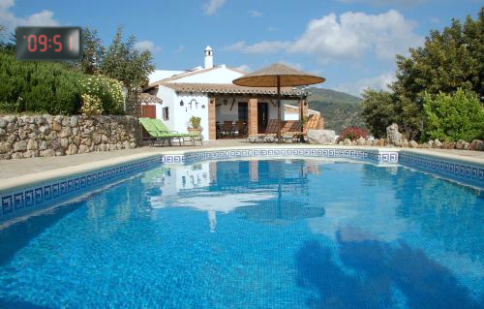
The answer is **9:51**
